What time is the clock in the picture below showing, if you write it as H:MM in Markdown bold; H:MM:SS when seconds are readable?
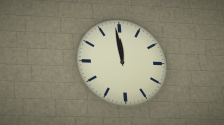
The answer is **11:59**
